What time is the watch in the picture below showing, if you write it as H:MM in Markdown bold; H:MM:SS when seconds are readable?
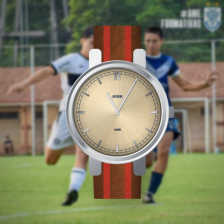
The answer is **11:05**
